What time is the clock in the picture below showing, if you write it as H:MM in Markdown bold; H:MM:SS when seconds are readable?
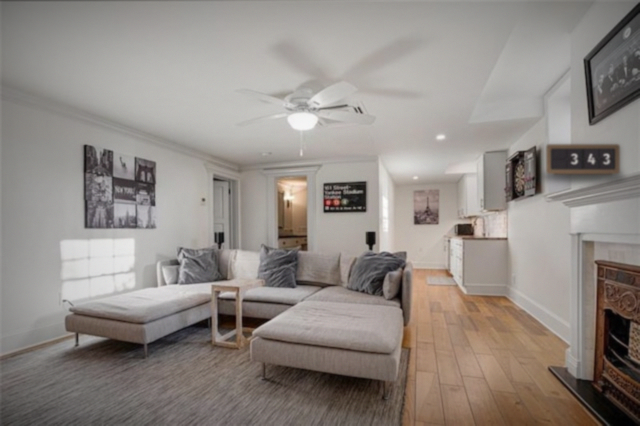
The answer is **3:43**
